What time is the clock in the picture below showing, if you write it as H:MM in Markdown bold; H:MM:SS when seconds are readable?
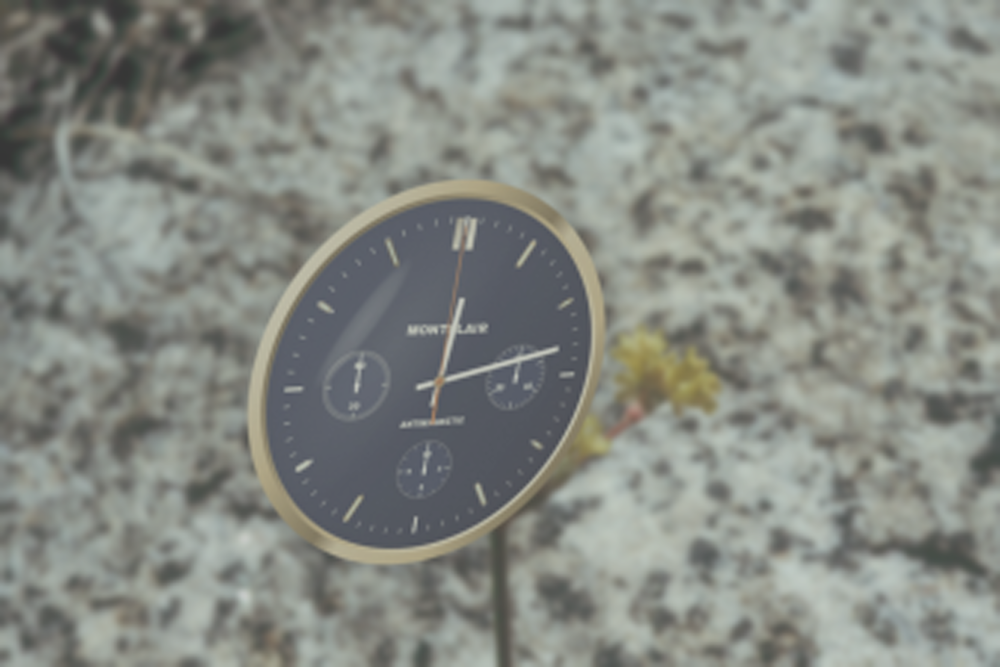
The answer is **12:13**
